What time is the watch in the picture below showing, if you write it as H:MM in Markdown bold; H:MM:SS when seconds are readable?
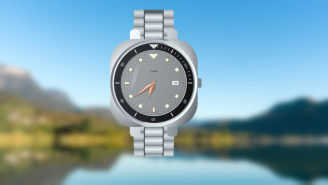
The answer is **6:39**
